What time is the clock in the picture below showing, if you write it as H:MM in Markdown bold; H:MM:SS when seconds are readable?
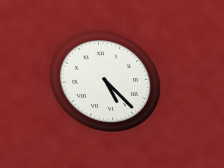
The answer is **5:24**
